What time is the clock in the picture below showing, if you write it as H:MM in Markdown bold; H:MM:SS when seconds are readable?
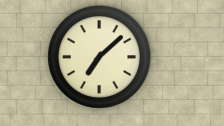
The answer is **7:08**
